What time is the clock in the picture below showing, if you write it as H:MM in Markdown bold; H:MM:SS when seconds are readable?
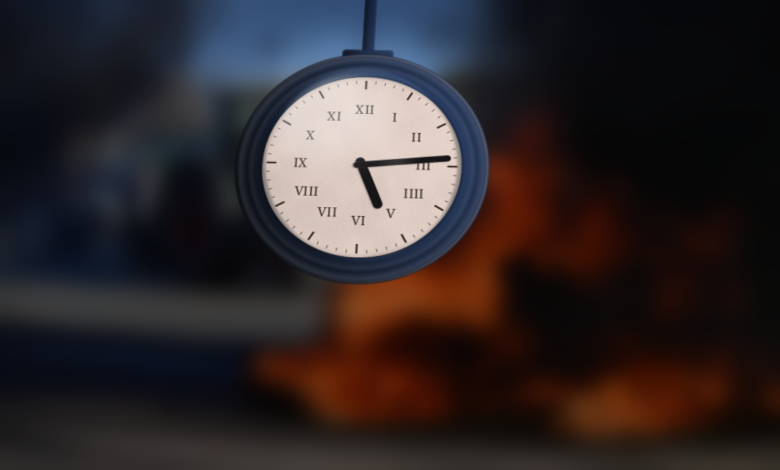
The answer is **5:14**
